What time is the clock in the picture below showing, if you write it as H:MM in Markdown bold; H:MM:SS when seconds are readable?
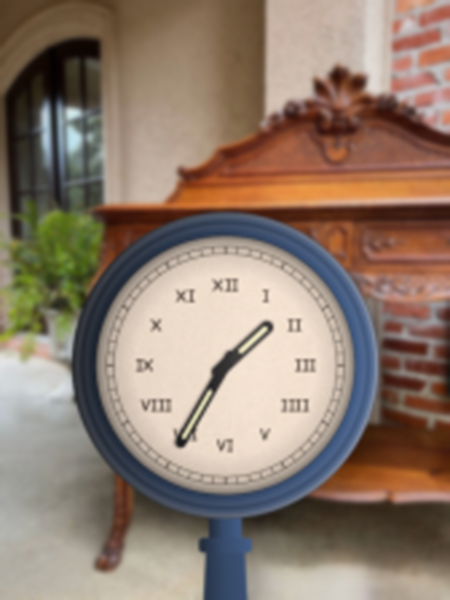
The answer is **1:35**
